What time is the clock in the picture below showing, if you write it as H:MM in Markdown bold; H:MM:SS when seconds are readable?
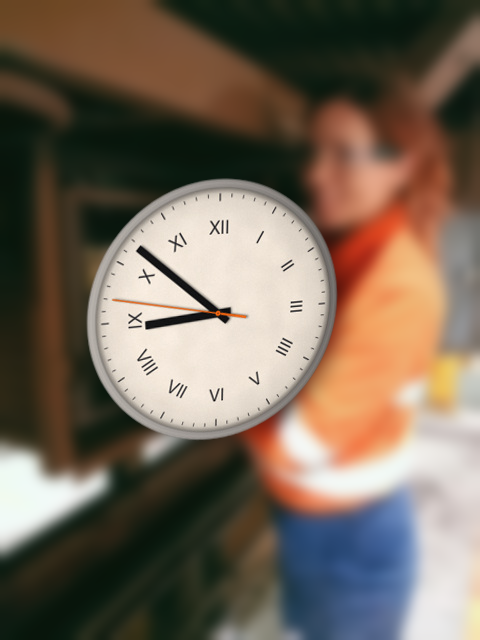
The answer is **8:51:47**
